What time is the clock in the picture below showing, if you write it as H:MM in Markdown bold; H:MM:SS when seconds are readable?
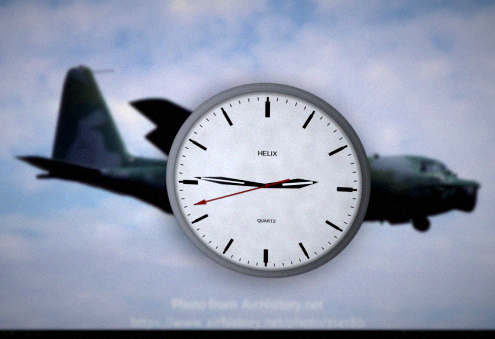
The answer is **2:45:42**
